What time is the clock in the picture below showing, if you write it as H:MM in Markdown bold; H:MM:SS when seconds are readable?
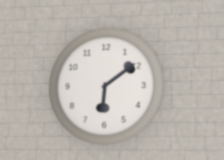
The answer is **6:09**
